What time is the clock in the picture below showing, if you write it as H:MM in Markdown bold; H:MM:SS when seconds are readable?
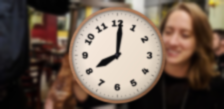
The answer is **8:01**
